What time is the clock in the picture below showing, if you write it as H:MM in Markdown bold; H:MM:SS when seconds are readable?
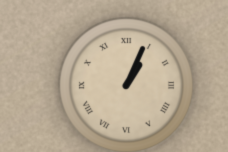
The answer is **1:04**
